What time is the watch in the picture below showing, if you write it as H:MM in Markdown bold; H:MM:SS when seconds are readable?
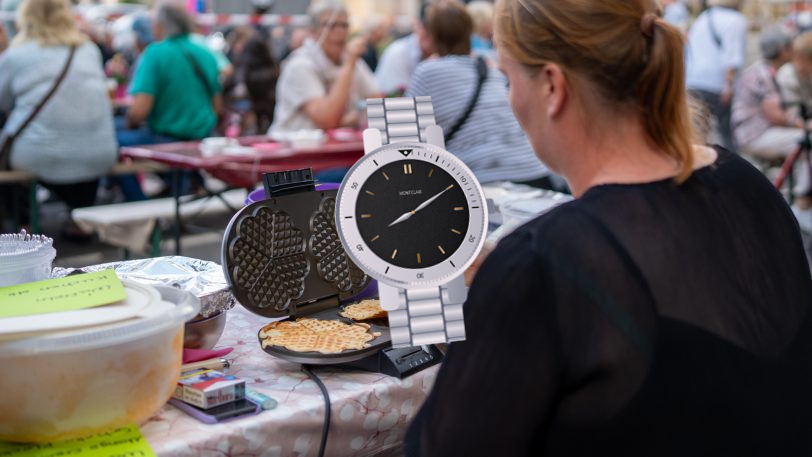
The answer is **8:10**
